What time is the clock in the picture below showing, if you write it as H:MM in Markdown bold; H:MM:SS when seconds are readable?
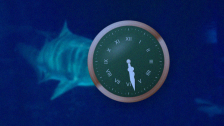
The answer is **5:28**
